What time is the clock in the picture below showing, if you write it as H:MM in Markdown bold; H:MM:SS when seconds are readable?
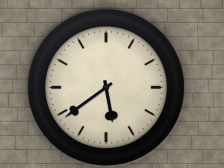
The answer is **5:39**
